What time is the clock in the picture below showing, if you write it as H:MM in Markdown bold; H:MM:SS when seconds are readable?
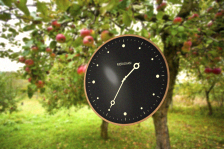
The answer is **1:35**
